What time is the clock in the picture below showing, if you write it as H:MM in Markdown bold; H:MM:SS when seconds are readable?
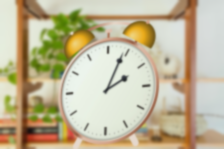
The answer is **2:04**
